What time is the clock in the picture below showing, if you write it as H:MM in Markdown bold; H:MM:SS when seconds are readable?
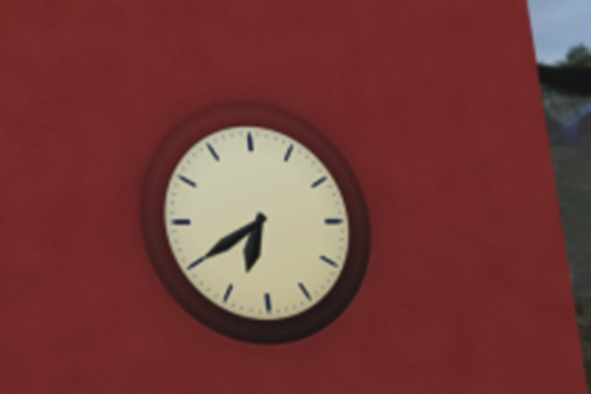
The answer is **6:40**
